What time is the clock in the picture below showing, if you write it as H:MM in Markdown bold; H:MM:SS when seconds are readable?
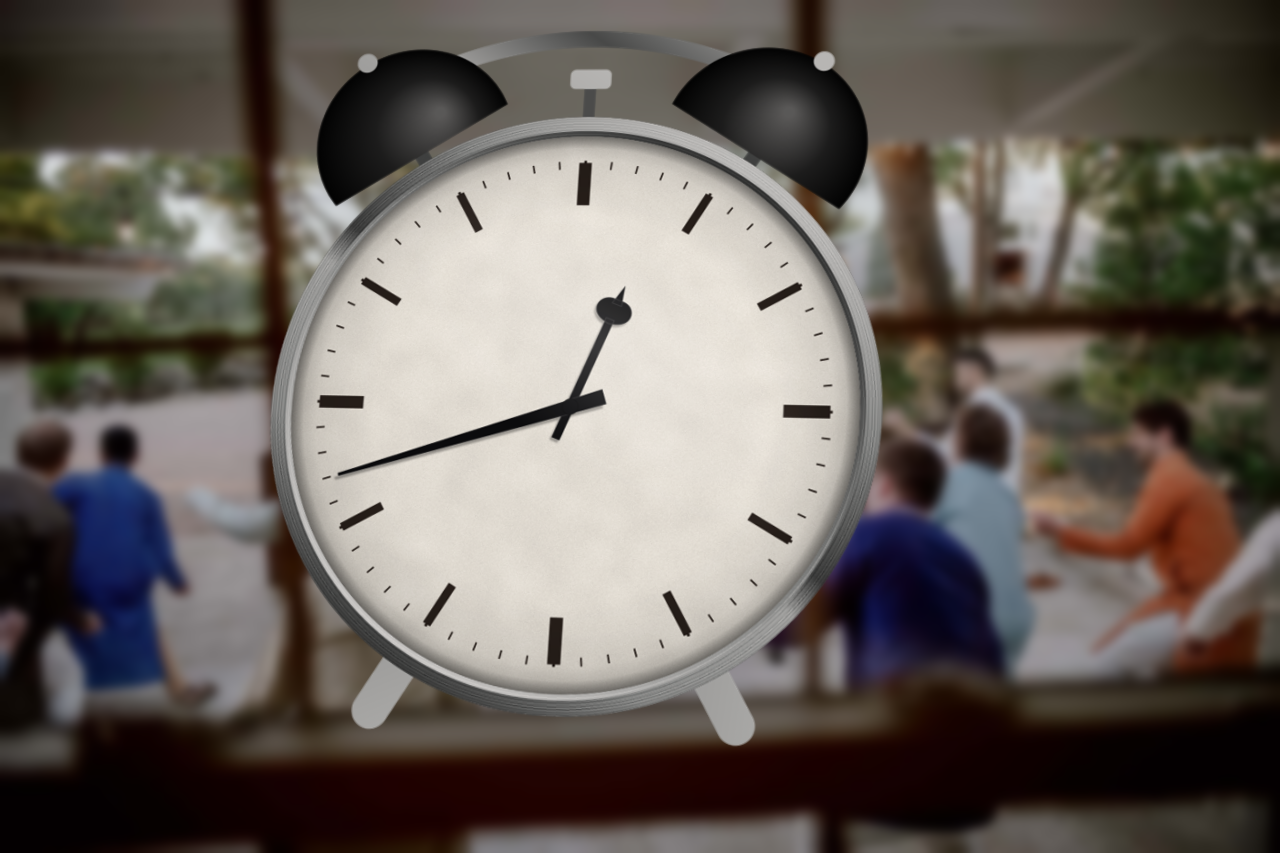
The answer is **12:42**
